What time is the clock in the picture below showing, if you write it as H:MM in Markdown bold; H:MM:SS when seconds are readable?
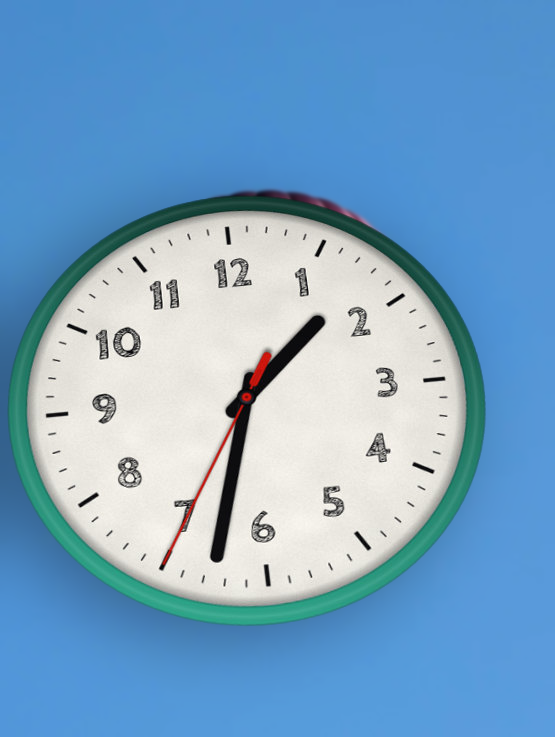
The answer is **1:32:35**
